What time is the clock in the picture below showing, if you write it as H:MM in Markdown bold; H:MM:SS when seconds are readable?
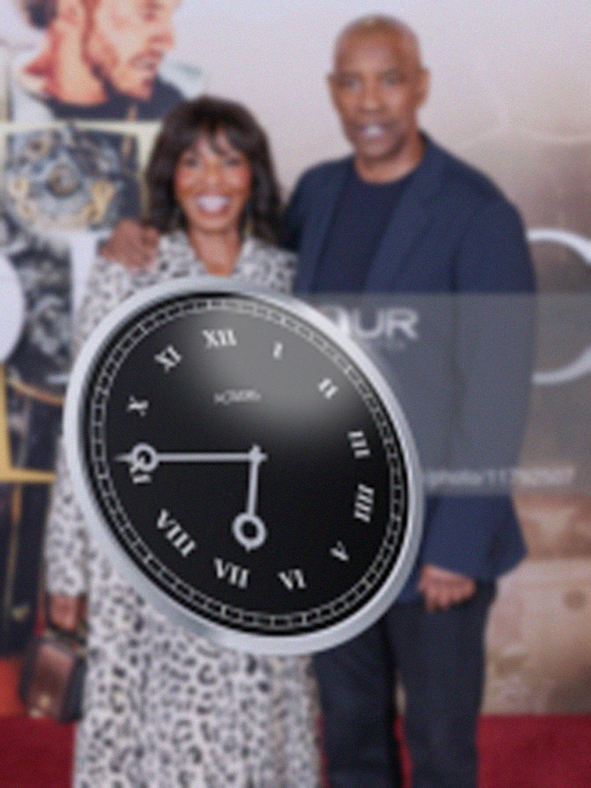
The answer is **6:46**
